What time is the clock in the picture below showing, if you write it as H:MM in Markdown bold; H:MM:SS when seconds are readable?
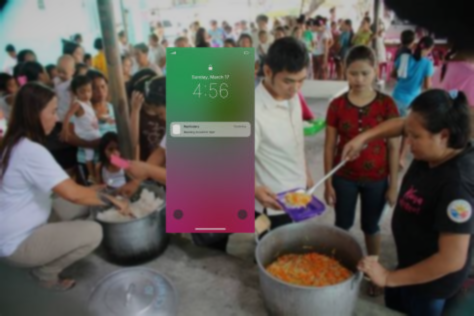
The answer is **4:56**
